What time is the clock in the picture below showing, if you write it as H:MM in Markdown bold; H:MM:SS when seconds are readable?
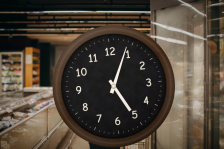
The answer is **5:04**
